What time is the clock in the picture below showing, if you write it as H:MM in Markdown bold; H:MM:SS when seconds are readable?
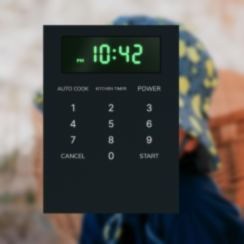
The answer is **10:42**
